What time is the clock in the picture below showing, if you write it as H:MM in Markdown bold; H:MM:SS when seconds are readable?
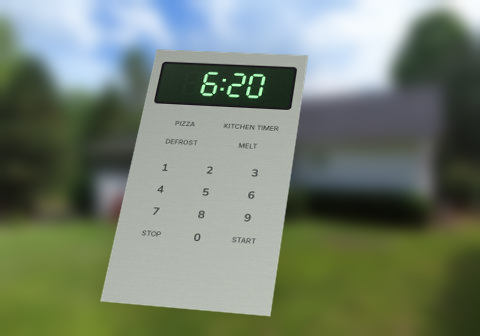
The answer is **6:20**
